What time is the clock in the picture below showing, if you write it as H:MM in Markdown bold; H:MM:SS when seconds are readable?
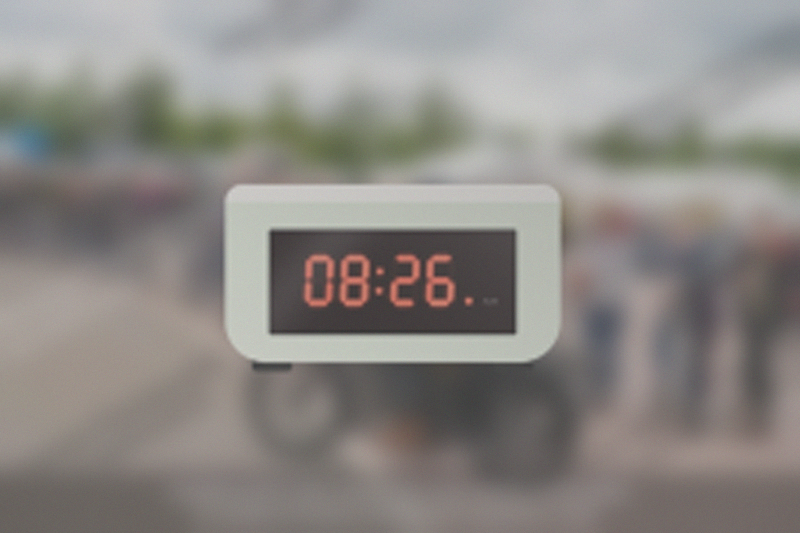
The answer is **8:26**
